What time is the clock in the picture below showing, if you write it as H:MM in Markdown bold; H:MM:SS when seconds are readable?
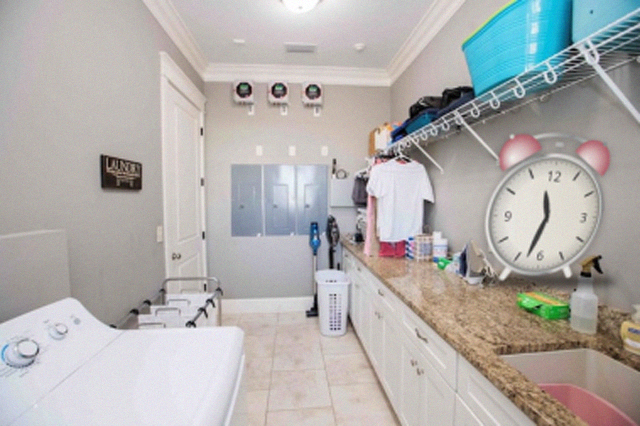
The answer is **11:33**
